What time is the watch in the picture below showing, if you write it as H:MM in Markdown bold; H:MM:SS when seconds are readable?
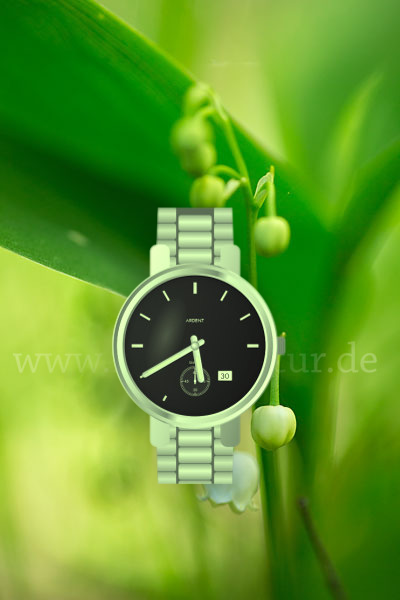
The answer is **5:40**
